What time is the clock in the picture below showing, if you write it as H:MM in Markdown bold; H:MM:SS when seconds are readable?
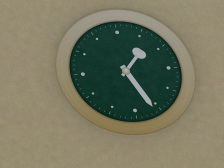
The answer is **1:26**
